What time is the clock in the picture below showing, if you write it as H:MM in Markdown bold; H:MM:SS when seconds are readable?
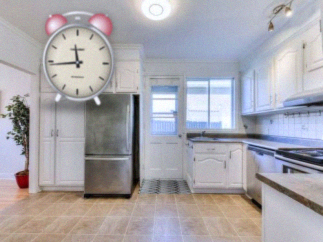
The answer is **11:44**
